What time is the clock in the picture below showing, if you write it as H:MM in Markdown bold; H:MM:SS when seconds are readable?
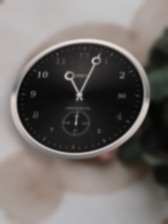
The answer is **11:03**
